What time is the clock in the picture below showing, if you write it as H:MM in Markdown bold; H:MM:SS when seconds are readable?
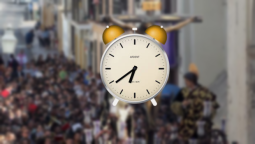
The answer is **6:39**
